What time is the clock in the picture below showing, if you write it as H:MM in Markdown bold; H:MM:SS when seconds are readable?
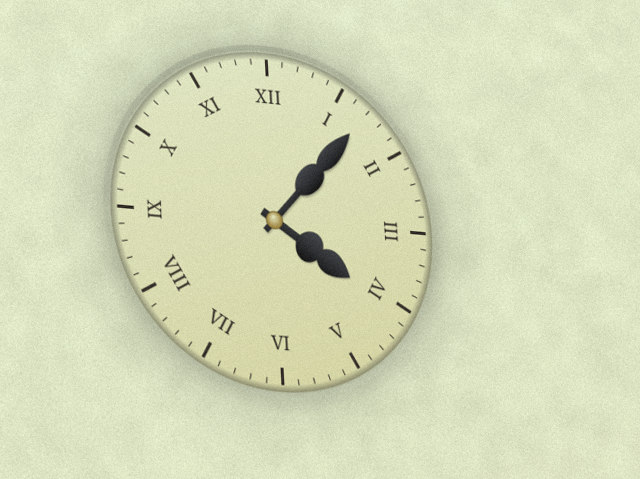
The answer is **4:07**
